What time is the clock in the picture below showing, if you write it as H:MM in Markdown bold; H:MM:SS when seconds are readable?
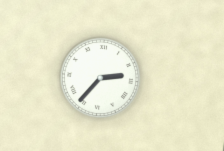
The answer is **2:36**
